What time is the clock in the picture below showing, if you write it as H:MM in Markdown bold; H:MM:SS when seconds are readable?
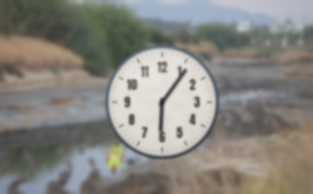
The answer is **6:06**
